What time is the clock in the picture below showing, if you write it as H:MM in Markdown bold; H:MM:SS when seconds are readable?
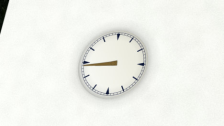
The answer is **8:44**
